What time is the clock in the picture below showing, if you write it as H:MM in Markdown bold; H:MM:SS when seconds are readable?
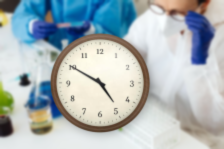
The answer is **4:50**
